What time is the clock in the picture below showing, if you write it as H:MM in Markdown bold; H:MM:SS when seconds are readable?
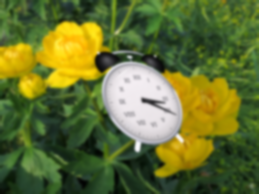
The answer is **3:20**
